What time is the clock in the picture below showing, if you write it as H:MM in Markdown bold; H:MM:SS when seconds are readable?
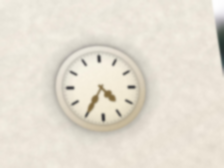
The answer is **4:35**
